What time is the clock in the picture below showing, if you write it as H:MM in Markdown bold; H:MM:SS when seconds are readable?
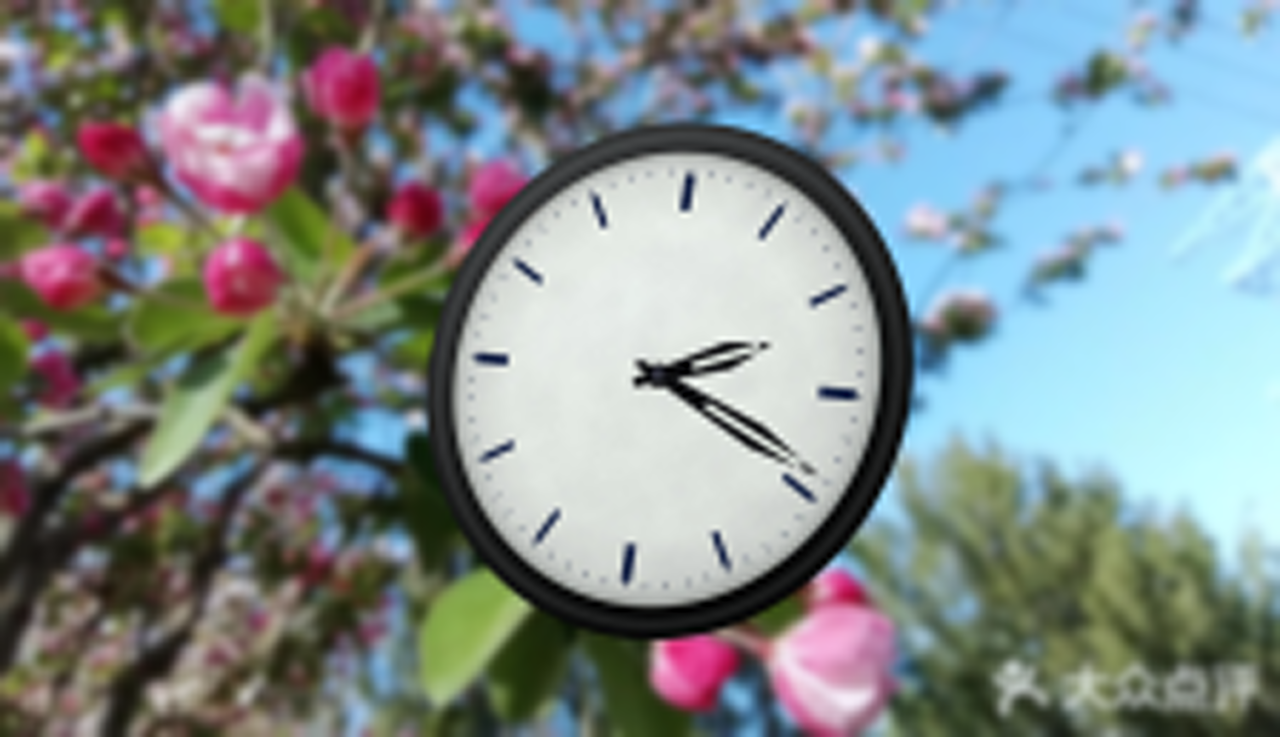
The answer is **2:19**
